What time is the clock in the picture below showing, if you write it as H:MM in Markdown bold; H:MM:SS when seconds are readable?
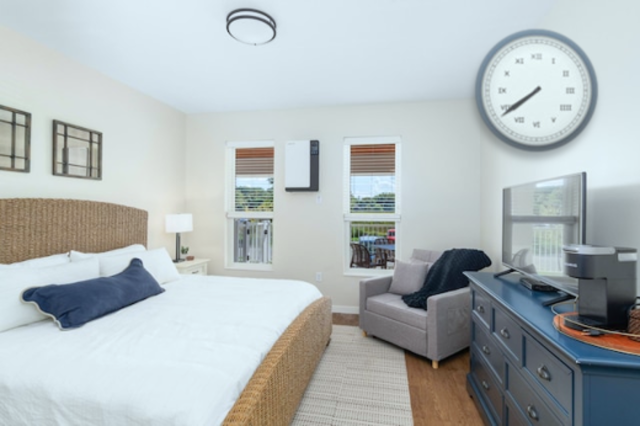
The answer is **7:39**
